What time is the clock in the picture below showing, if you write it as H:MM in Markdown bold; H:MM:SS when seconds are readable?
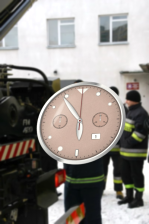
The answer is **5:54**
